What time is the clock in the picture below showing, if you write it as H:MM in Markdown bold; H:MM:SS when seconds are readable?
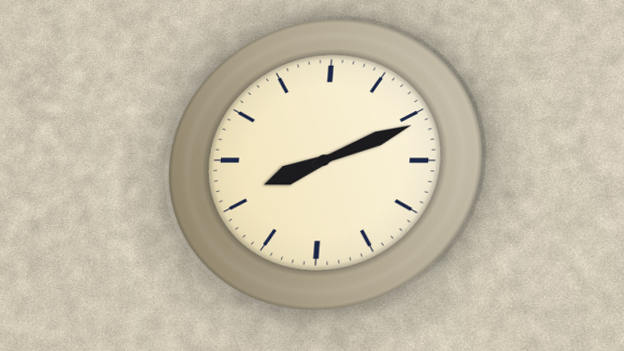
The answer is **8:11**
